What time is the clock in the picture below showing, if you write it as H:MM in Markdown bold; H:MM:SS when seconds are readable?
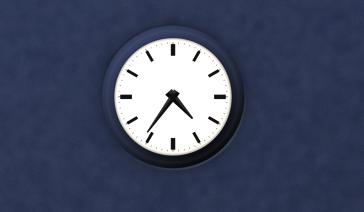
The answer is **4:36**
